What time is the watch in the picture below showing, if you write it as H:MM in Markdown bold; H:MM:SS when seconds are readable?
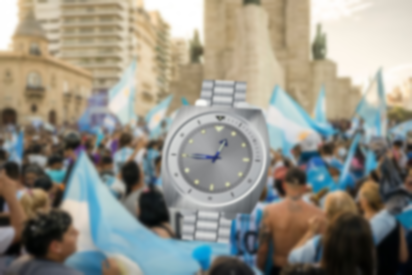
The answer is **12:45**
